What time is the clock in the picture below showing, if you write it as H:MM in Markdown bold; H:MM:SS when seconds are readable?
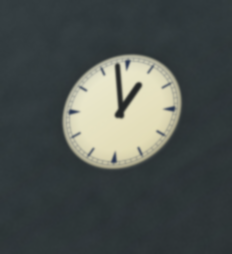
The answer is **12:58**
